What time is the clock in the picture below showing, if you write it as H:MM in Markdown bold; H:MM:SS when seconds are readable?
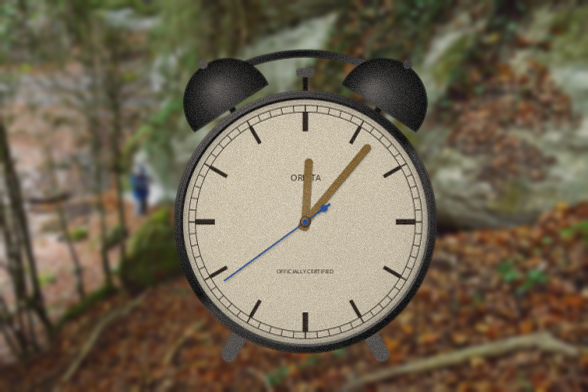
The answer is **12:06:39**
